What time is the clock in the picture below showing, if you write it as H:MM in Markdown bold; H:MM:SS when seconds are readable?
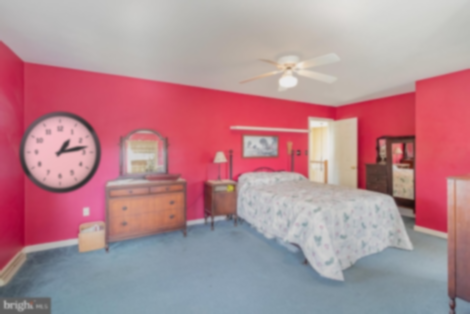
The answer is **1:13**
